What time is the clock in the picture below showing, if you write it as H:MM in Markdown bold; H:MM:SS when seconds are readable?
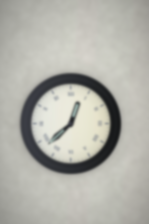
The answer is **12:38**
